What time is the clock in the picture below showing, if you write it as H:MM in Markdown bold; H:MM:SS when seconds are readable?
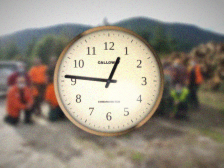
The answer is **12:46**
